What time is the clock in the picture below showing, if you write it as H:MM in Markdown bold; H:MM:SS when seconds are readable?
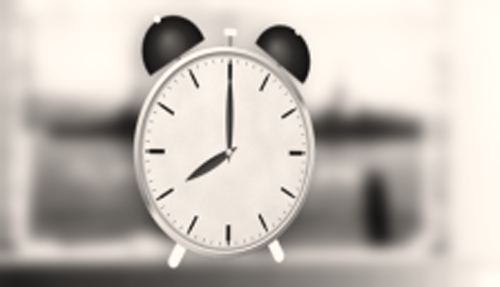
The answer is **8:00**
